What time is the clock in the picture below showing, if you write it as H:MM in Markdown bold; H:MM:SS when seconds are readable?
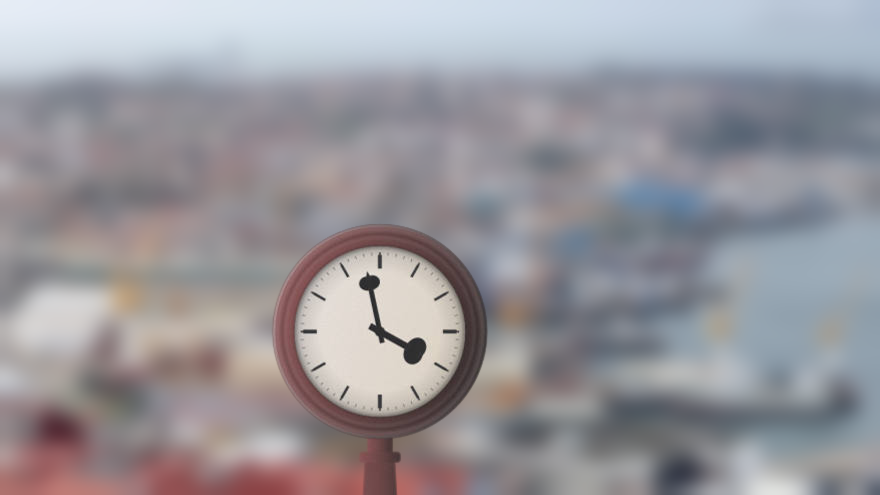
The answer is **3:58**
